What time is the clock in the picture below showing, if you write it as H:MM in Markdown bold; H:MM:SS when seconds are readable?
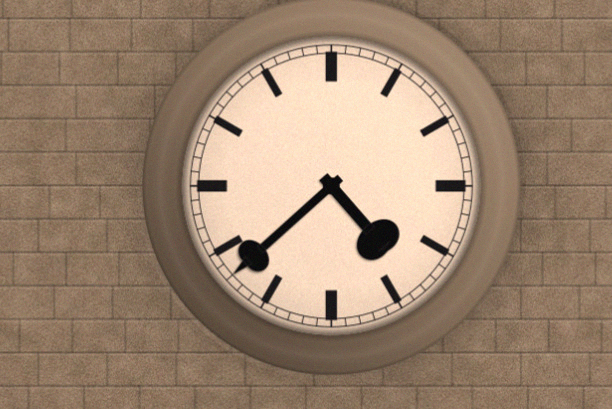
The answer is **4:38**
